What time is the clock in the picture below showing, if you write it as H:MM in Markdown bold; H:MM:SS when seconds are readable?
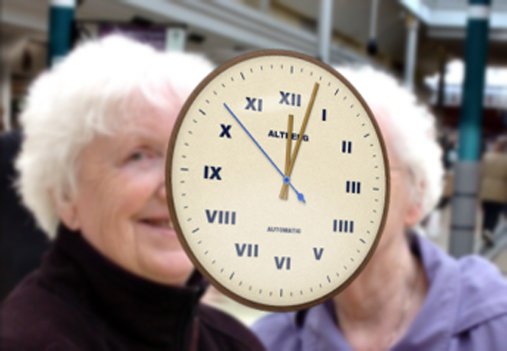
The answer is **12:02:52**
